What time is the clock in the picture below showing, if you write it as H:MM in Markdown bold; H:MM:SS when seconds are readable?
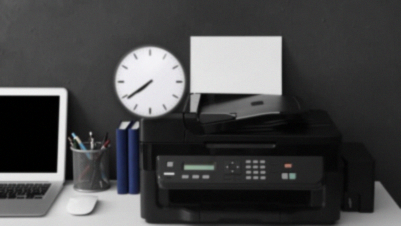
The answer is **7:39**
